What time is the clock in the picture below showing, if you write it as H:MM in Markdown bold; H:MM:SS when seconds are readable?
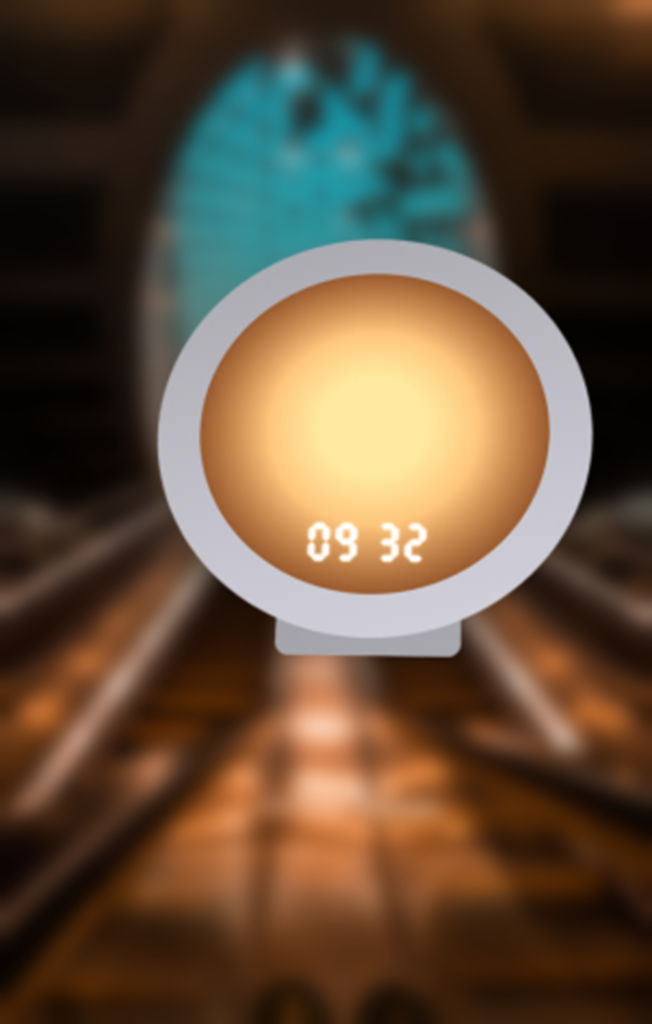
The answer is **9:32**
